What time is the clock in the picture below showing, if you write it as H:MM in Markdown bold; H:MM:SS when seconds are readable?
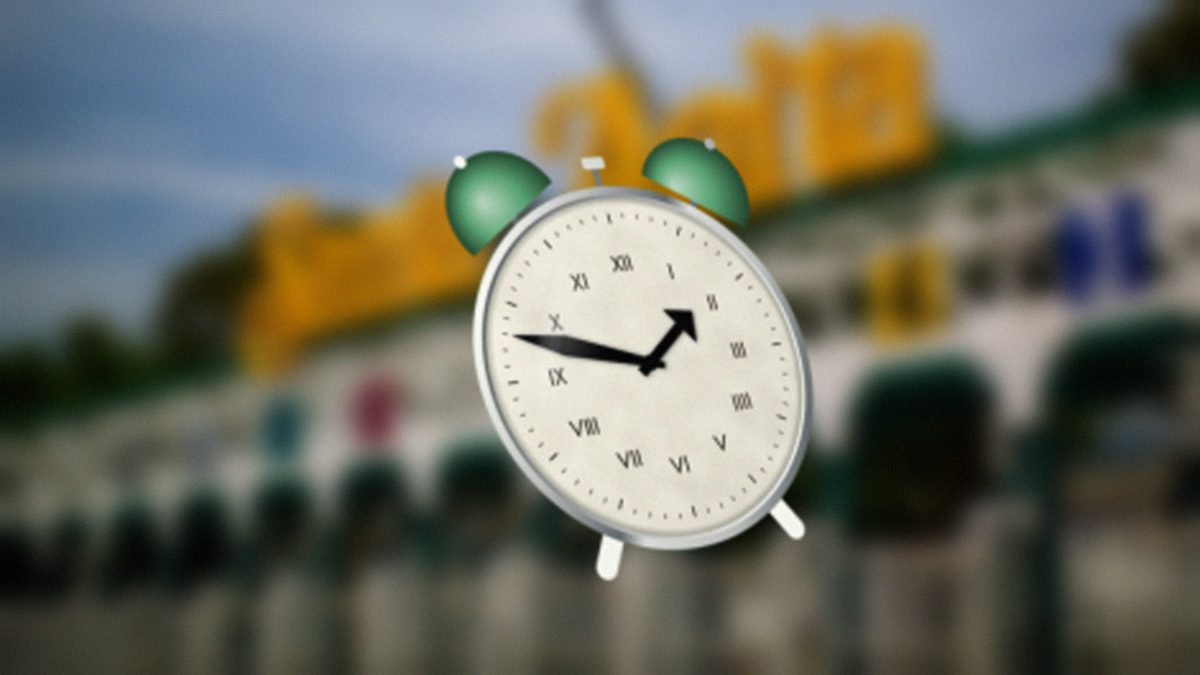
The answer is **1:48**
